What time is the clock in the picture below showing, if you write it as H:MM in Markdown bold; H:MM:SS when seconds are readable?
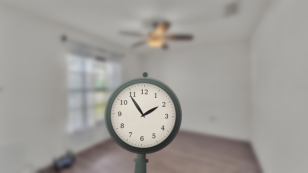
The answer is **1:54**
